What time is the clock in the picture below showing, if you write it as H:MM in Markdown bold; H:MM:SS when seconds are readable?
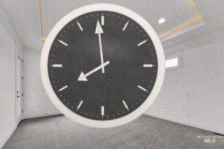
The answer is **7:59**
